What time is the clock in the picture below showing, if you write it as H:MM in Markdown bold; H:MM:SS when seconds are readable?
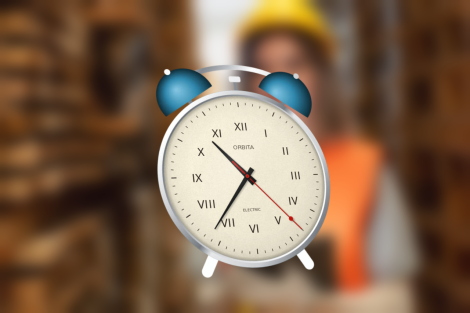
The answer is **10:36:23**
